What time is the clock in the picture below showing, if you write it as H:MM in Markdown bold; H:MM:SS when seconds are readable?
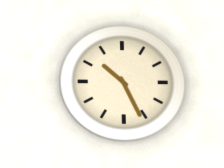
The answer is **10:26**
